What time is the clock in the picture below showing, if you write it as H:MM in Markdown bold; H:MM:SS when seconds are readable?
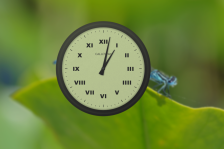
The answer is **1:02**
